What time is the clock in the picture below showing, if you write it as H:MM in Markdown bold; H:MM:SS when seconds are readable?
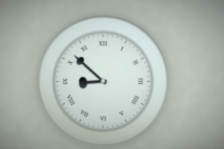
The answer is **8:52**
